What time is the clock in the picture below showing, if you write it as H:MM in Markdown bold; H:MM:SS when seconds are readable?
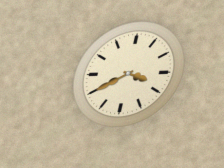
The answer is **3:40**
